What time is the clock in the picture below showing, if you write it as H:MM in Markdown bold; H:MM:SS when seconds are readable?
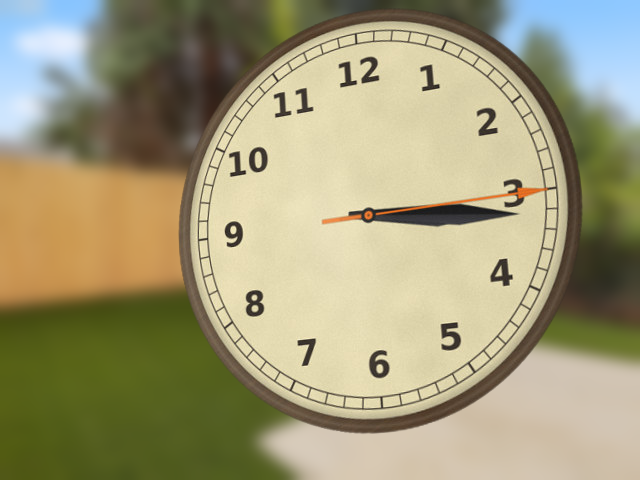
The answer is **3:16:15**
